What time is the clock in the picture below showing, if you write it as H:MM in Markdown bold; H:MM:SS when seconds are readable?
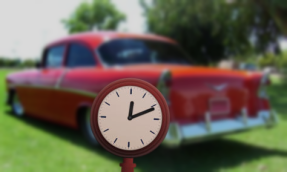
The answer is **12:11**
